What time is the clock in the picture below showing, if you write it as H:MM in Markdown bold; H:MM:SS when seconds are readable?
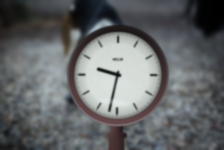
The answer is **9:32**
